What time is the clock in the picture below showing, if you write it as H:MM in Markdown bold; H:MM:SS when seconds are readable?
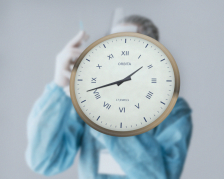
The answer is **1:42**
